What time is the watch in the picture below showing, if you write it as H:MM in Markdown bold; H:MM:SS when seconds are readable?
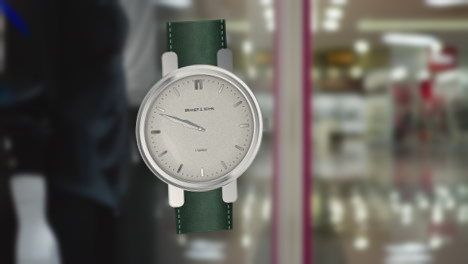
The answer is **9:49**
